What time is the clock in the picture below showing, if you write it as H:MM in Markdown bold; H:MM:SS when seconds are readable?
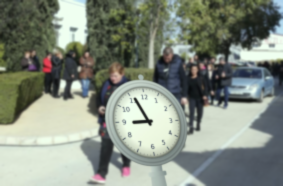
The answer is **8:56**
